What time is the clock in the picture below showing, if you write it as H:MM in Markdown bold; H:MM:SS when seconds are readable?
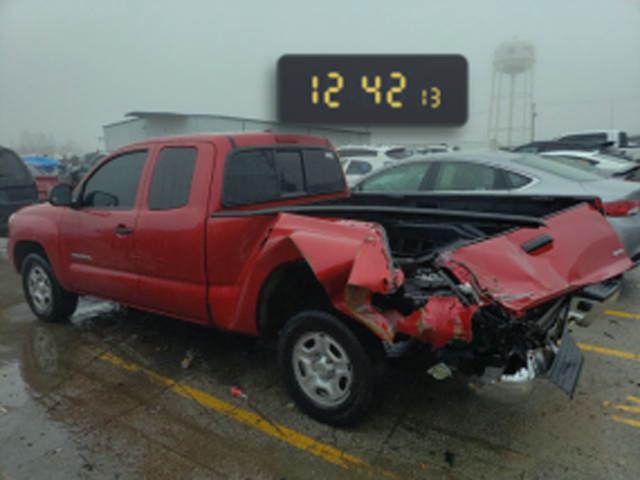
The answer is **12:42:13**
